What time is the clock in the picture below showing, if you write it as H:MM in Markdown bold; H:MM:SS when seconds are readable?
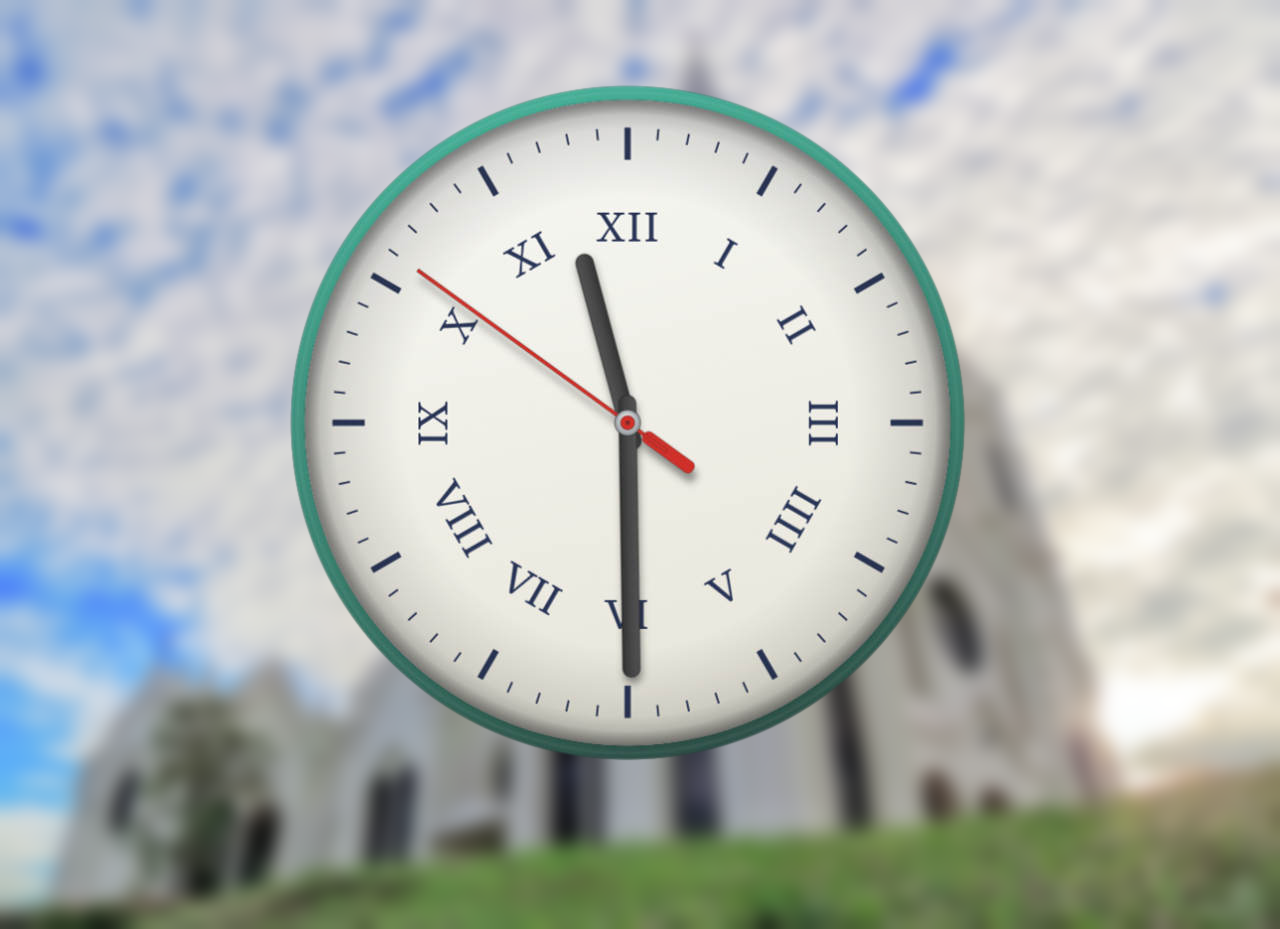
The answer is **11:29:51**
